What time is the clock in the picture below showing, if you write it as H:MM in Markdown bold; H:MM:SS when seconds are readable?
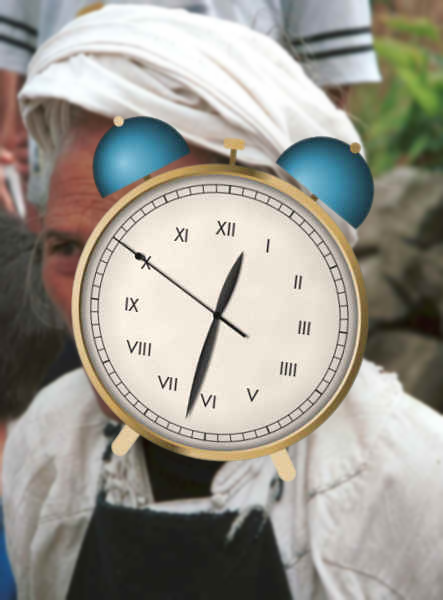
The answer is **12:31:50**
